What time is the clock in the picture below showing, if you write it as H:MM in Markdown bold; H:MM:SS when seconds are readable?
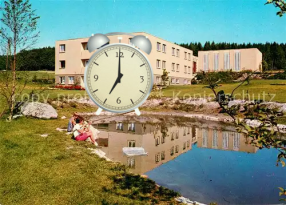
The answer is **7:00**
